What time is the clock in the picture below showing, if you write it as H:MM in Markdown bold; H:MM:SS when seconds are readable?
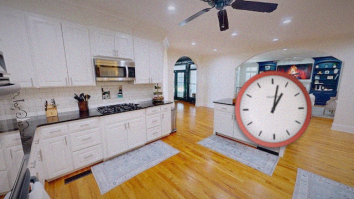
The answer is **1:02**
